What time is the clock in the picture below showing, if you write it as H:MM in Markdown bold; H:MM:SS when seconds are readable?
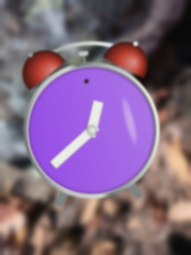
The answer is **12:39**
